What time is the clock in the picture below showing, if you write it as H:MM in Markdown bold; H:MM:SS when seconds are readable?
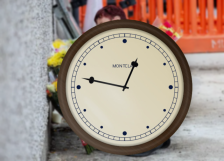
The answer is **12:47**
